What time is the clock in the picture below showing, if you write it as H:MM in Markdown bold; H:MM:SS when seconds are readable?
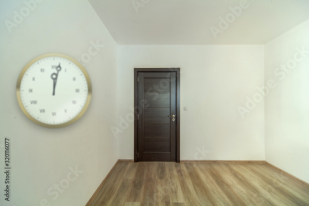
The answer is **12:02**
